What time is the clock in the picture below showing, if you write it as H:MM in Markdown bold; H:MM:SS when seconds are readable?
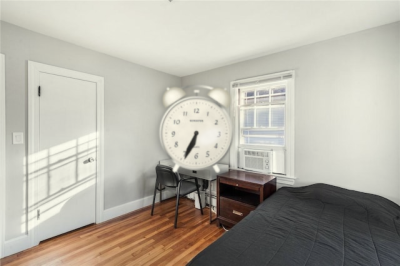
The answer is **6:34**
